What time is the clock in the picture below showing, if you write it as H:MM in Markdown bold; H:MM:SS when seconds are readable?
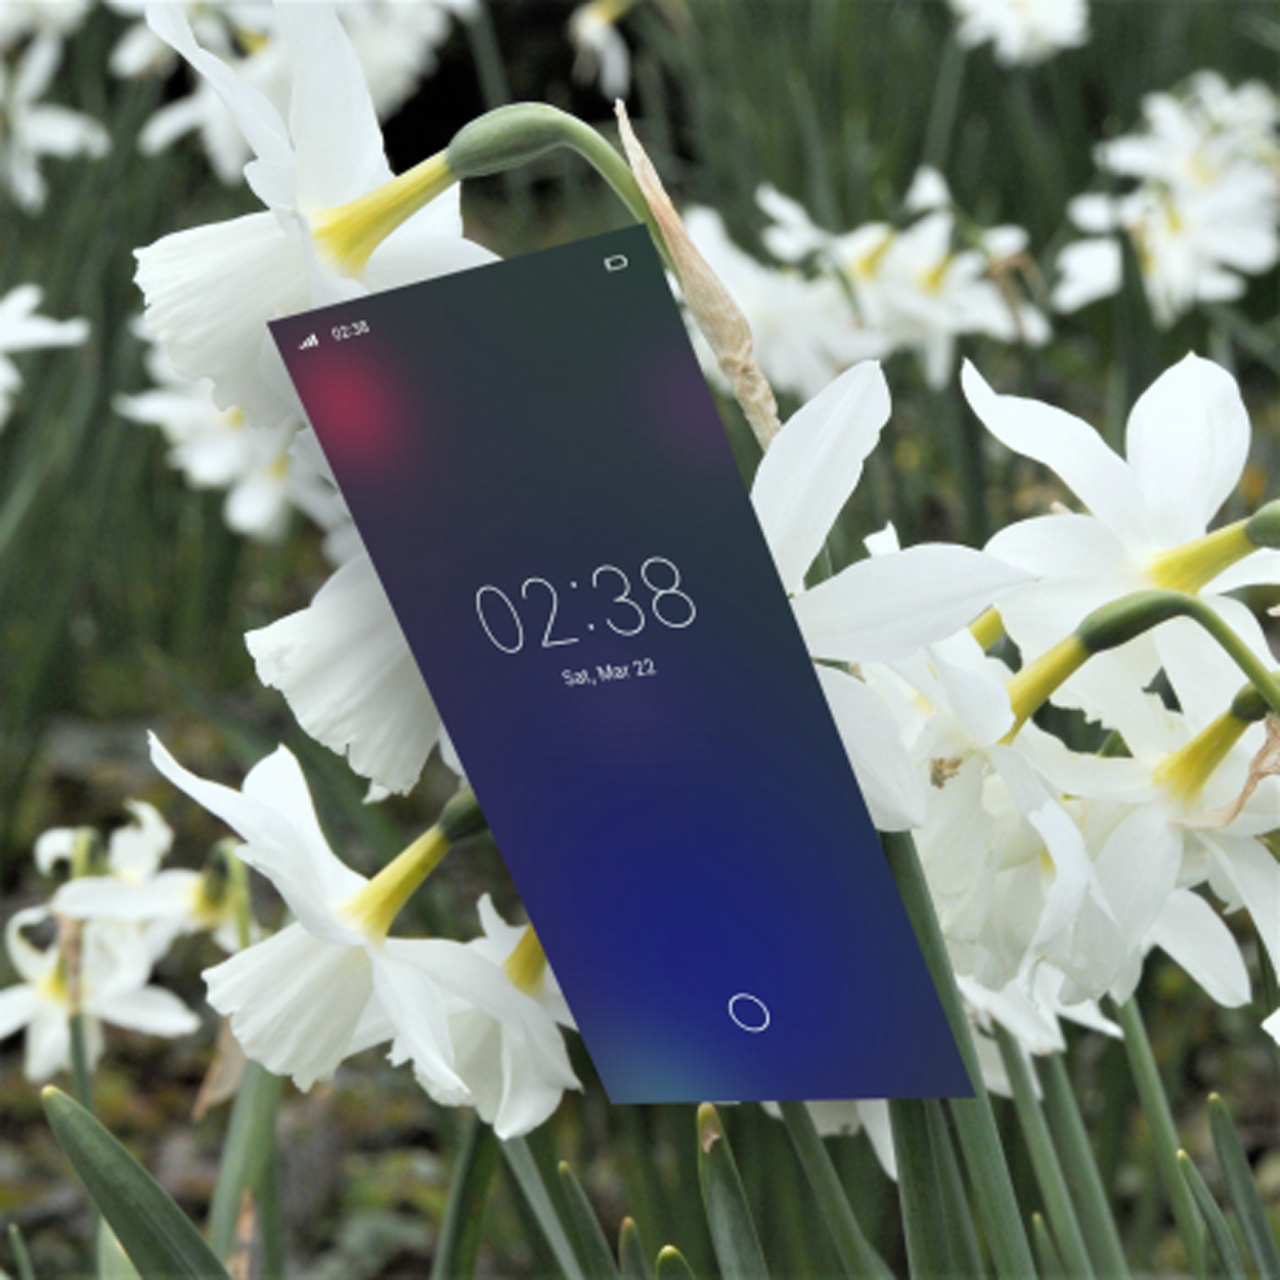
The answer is **2:38**
